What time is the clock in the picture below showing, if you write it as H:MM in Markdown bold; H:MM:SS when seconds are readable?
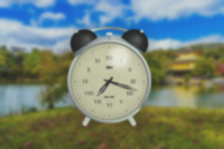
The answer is **7:18**
